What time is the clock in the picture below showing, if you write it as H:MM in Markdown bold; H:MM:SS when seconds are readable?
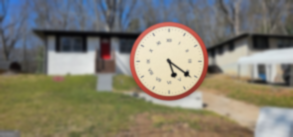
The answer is **5:21**
